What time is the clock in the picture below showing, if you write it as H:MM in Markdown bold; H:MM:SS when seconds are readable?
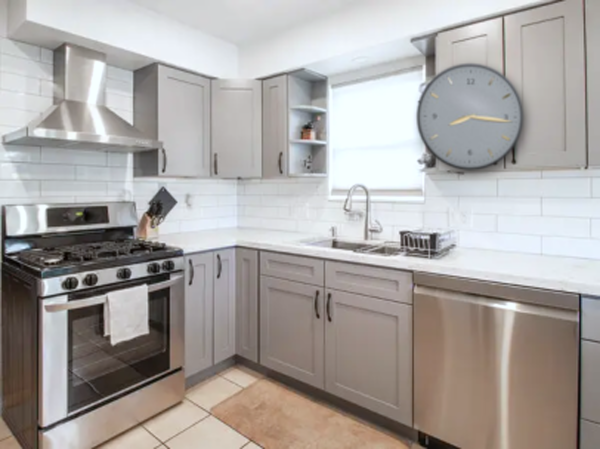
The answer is **8:16**
